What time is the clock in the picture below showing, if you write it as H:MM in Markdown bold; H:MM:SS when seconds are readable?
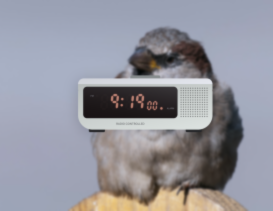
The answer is **9:19:00**
